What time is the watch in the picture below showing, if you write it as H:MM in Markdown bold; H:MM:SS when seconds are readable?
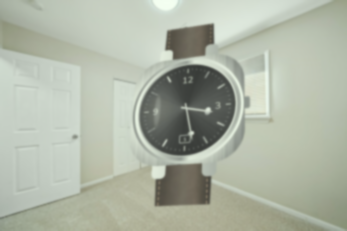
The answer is **3:28**
